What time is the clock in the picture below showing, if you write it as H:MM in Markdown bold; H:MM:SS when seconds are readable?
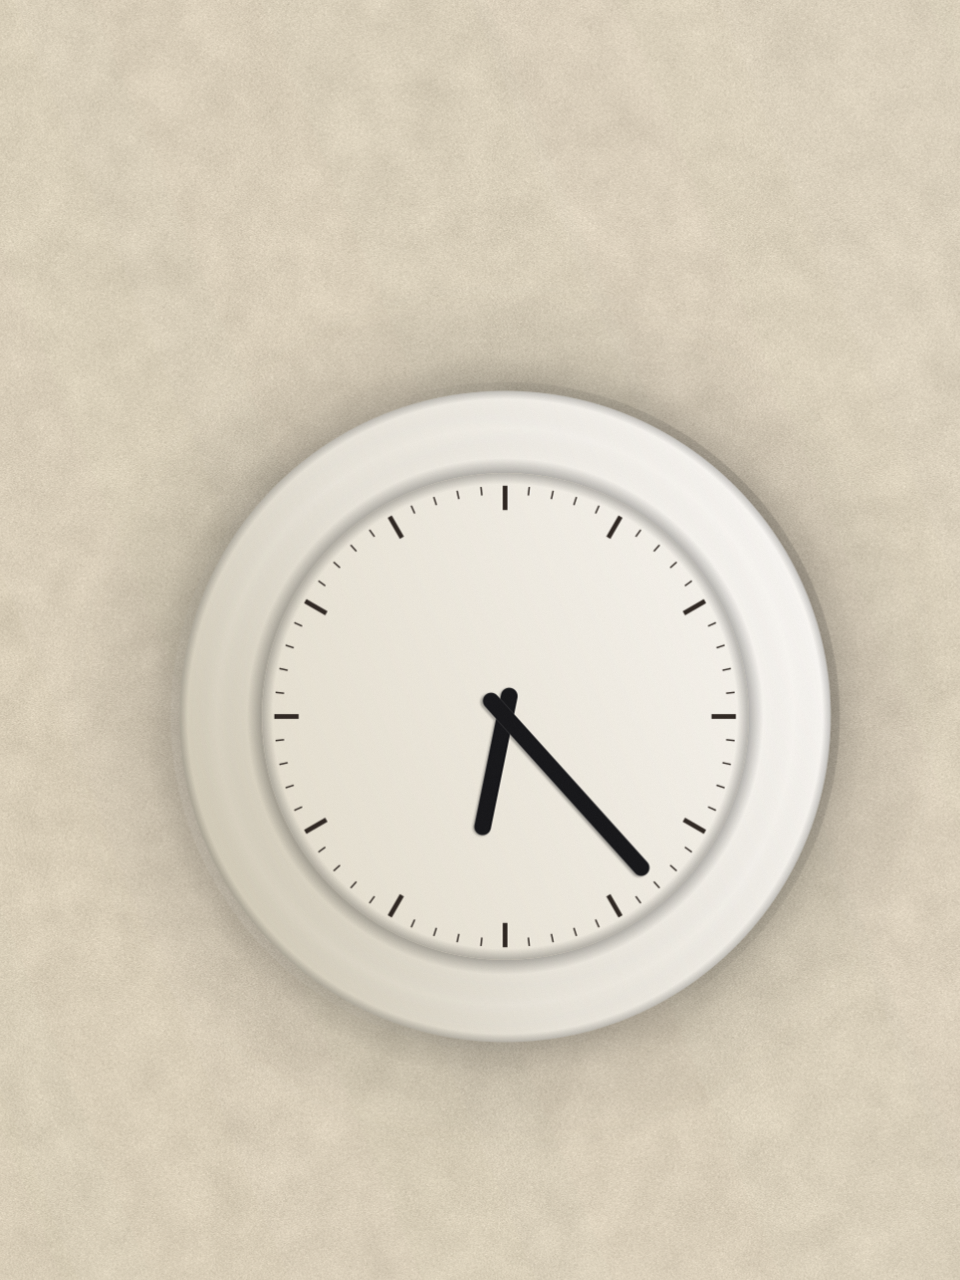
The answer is **6:23**
